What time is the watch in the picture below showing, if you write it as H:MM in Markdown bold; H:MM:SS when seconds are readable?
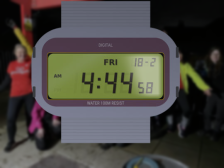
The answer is **4:44:58**
